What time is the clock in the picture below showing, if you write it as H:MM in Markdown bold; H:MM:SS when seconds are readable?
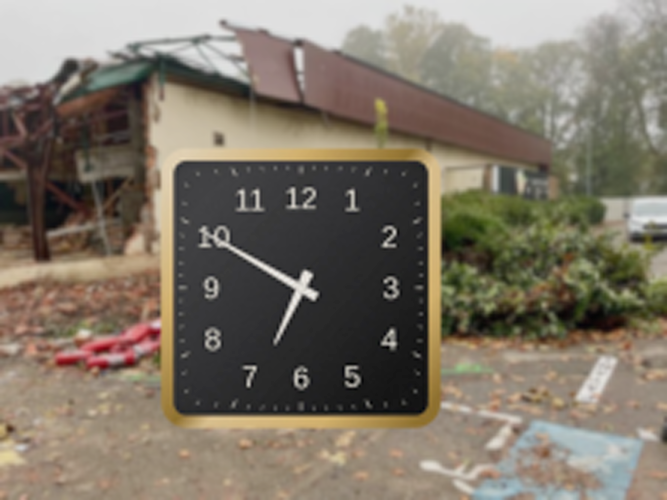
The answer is **6:50**
